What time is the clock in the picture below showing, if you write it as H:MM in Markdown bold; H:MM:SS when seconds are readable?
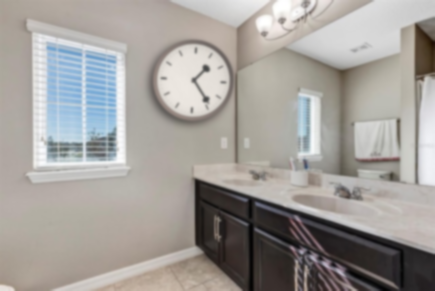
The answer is **1:24**
